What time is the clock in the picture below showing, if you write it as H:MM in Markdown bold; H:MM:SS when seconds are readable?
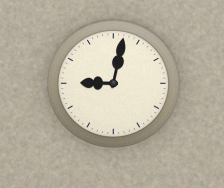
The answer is **9:02**
